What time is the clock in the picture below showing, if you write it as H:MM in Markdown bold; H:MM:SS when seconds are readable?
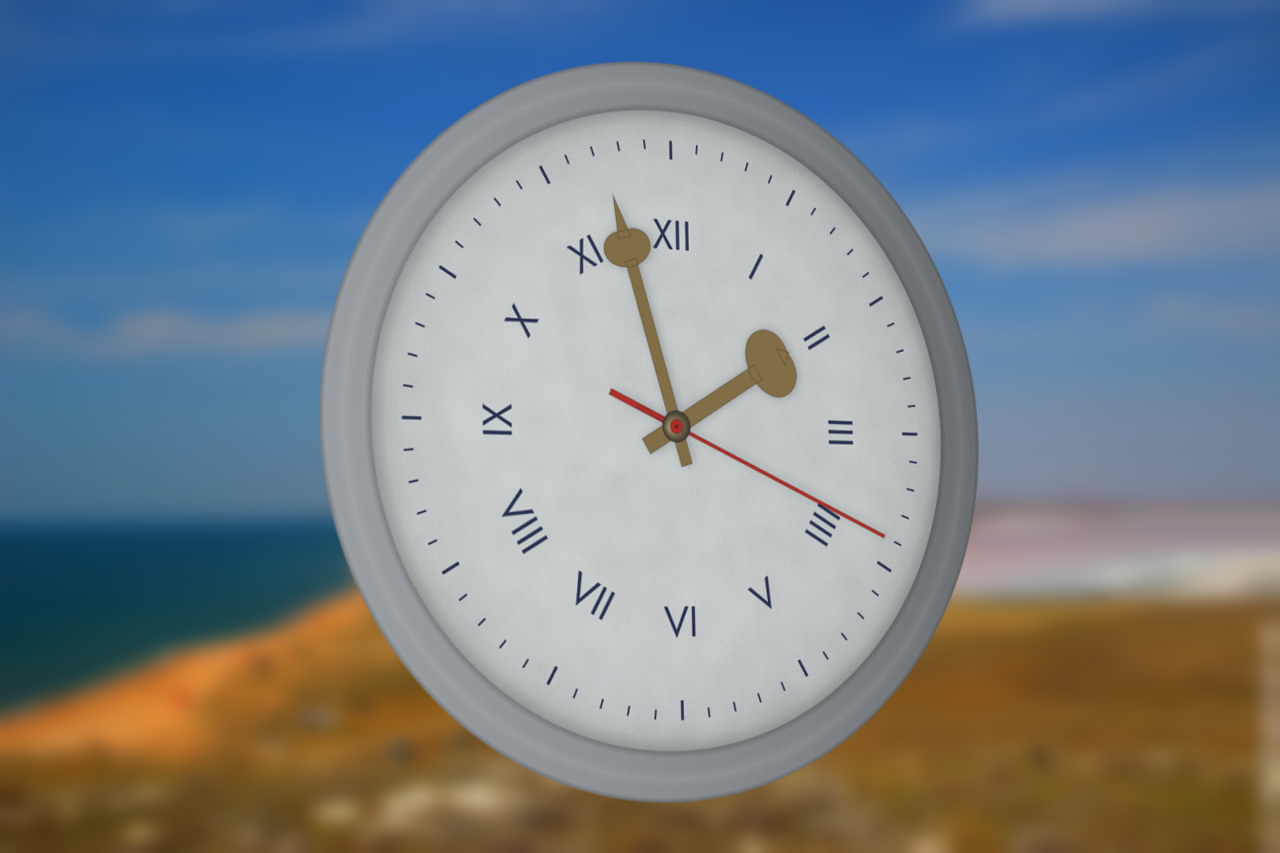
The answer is **1:57:19**
